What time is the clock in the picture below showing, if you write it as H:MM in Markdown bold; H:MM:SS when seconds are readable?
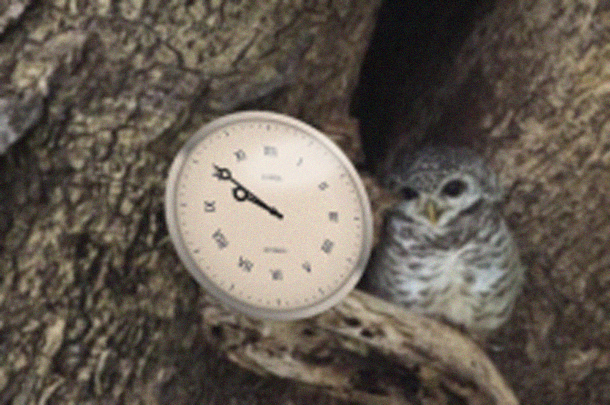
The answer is **9:51**
